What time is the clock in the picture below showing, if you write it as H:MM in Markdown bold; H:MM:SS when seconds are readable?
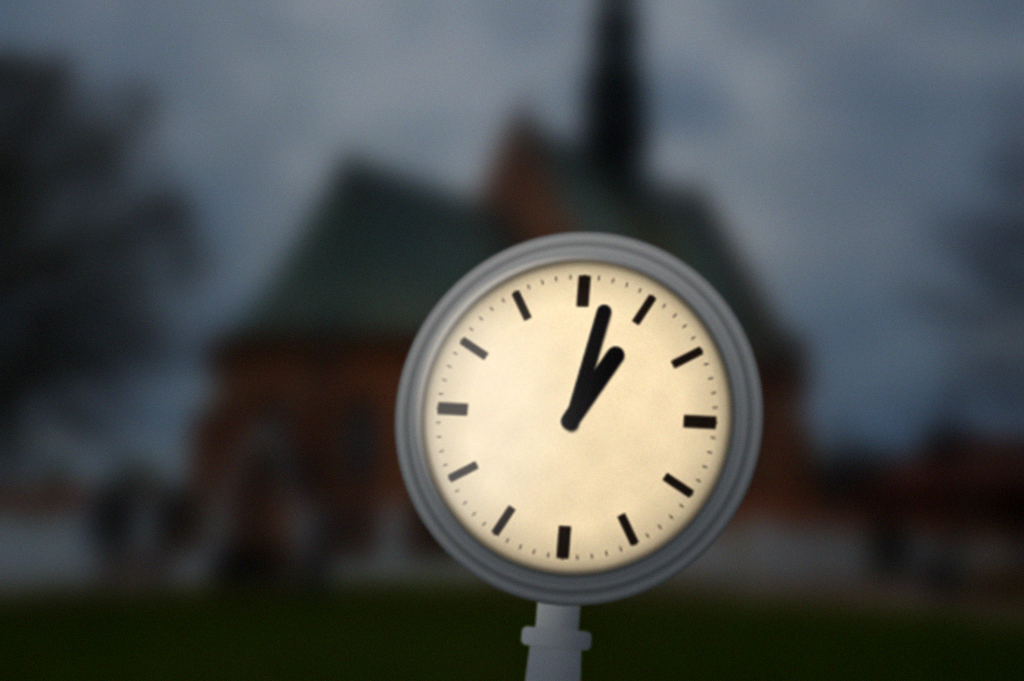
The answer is **1:02**
